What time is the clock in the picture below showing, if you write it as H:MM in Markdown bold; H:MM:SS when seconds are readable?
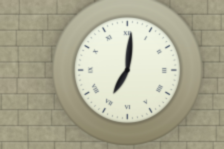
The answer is **7:01**
